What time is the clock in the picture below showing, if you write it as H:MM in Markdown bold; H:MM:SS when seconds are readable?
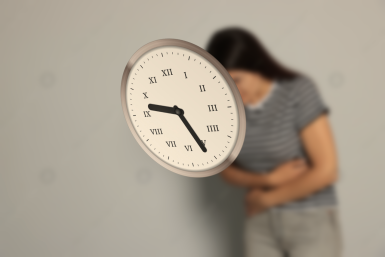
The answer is **9:26**
